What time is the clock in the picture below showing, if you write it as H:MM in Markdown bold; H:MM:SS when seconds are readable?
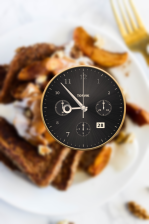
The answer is **8:53**
